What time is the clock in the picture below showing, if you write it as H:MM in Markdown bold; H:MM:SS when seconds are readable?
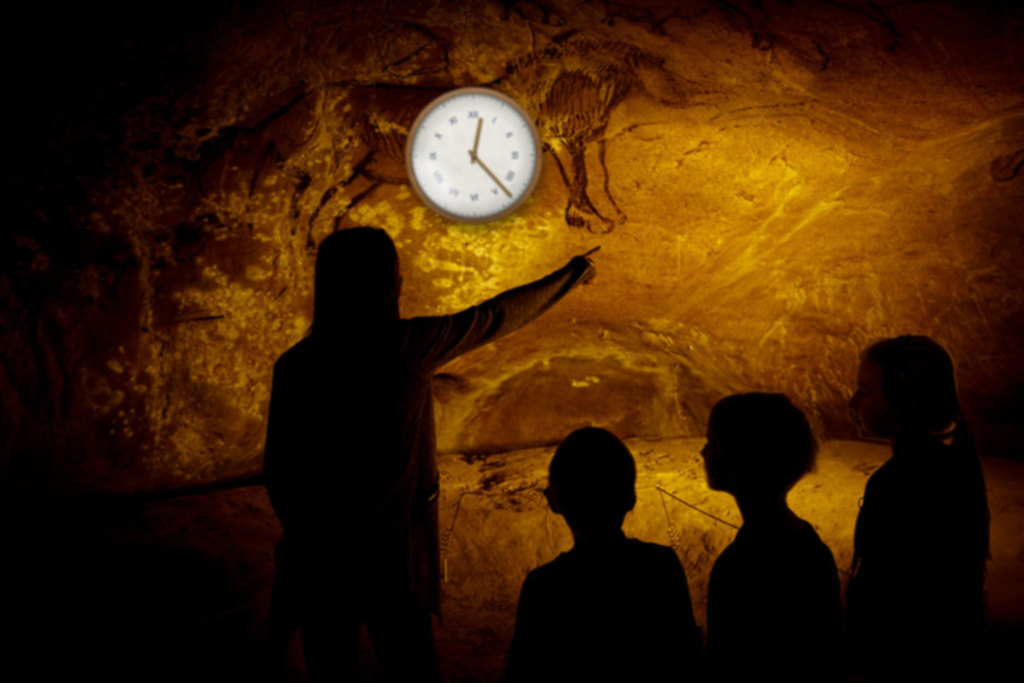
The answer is **12:23**
